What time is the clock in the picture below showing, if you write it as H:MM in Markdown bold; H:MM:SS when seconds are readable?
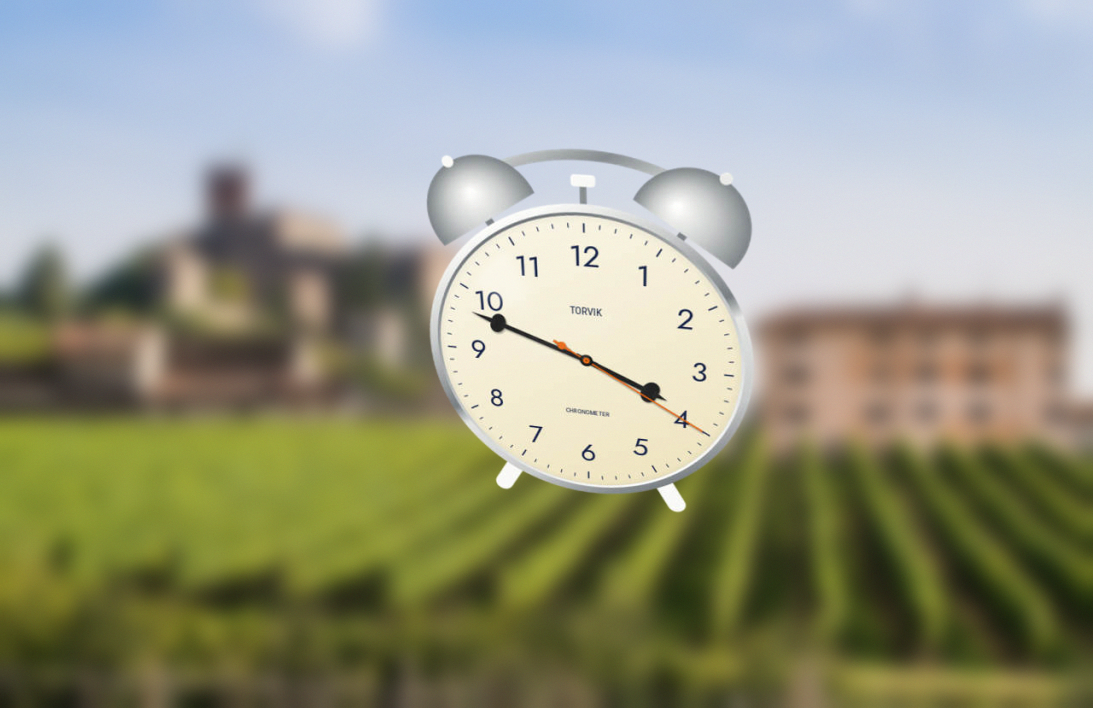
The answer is **3:48:20**
